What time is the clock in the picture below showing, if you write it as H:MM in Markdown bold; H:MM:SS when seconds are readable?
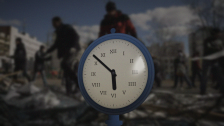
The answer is **5:52**
